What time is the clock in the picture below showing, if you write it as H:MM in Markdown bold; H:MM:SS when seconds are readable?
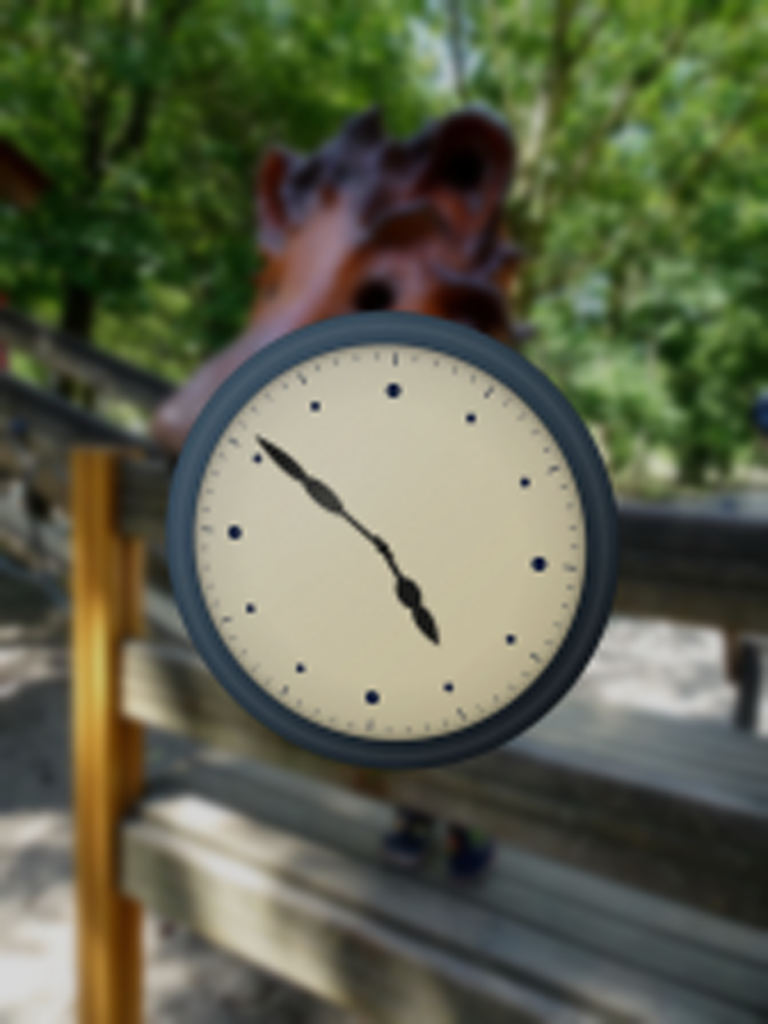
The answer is **4:51**
